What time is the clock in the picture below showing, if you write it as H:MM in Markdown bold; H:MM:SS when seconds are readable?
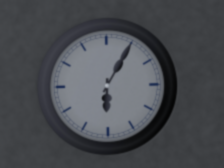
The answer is **6:05**
